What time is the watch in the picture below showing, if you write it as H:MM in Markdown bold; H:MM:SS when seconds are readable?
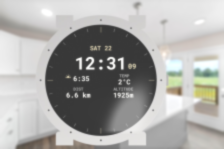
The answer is **12:31**
